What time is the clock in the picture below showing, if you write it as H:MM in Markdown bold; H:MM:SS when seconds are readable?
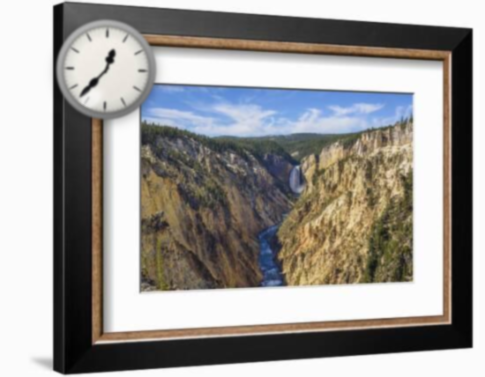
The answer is **12:37**
